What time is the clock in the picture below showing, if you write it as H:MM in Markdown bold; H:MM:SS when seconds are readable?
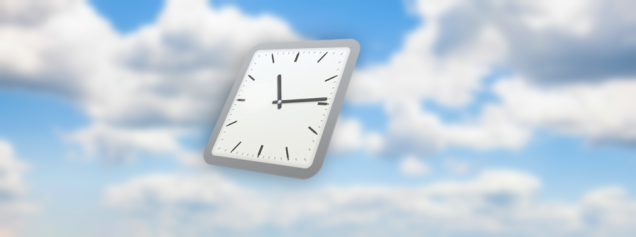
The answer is **11:14**
